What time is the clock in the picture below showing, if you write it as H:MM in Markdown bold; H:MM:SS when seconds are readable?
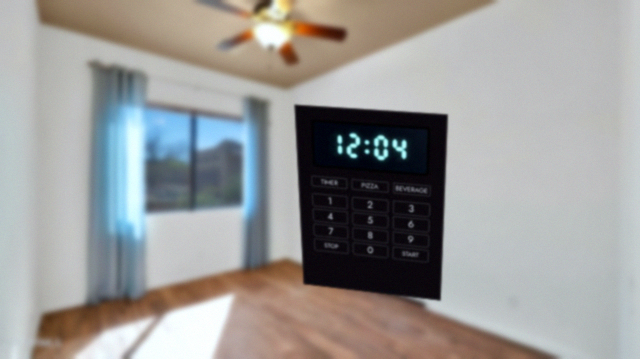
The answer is **12:04**
